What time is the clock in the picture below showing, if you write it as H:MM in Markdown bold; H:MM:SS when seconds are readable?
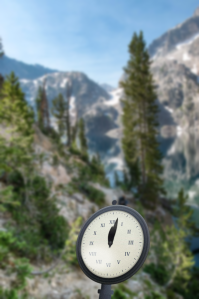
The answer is **12:02**
